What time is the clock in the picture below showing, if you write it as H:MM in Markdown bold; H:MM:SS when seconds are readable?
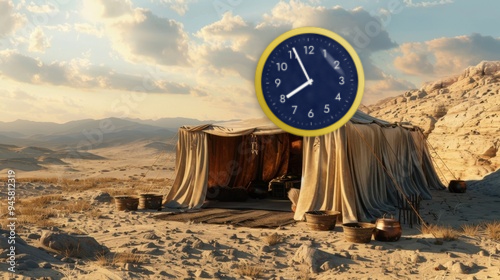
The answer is **7:56**
